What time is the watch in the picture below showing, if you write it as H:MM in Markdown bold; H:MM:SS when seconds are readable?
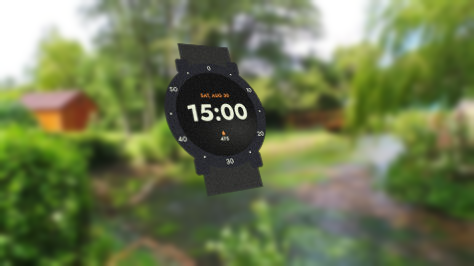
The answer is **15:00**
